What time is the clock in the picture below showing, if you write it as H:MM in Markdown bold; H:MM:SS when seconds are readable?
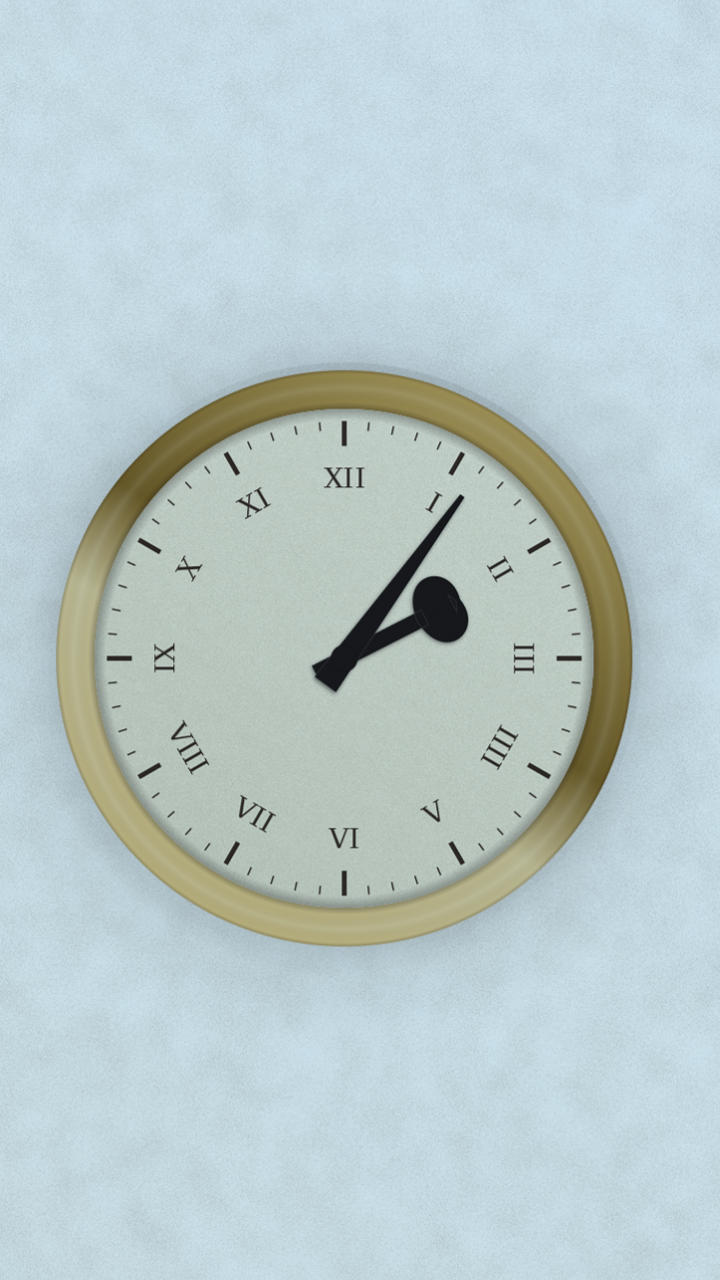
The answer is **2:06**
